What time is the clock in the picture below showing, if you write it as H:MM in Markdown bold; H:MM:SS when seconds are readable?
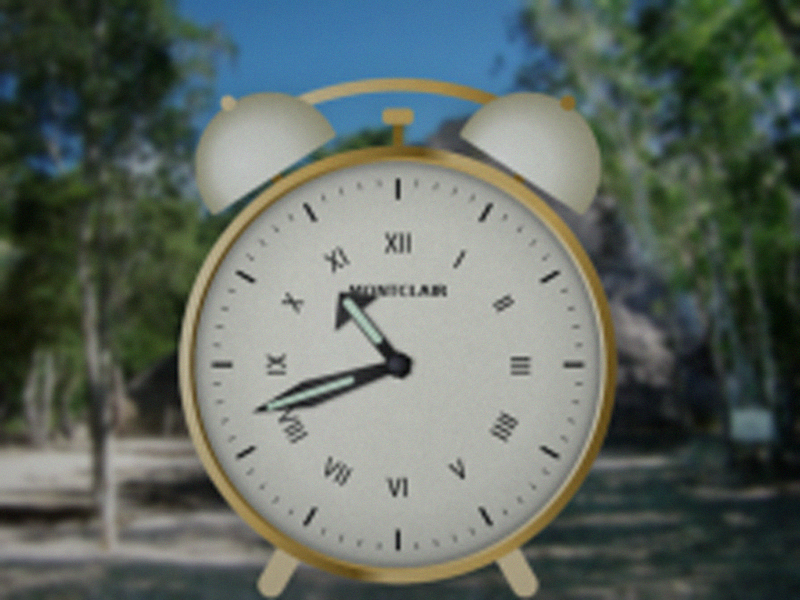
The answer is **10:42**
